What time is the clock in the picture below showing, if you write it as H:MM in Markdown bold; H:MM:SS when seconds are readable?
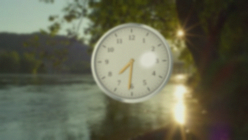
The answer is **7:31**
